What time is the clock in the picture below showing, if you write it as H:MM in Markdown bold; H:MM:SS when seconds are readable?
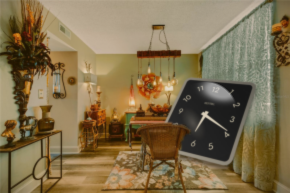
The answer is **6:19**
